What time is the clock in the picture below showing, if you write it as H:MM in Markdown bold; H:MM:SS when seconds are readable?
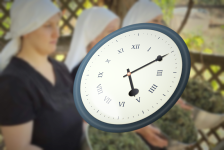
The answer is **5:10**
